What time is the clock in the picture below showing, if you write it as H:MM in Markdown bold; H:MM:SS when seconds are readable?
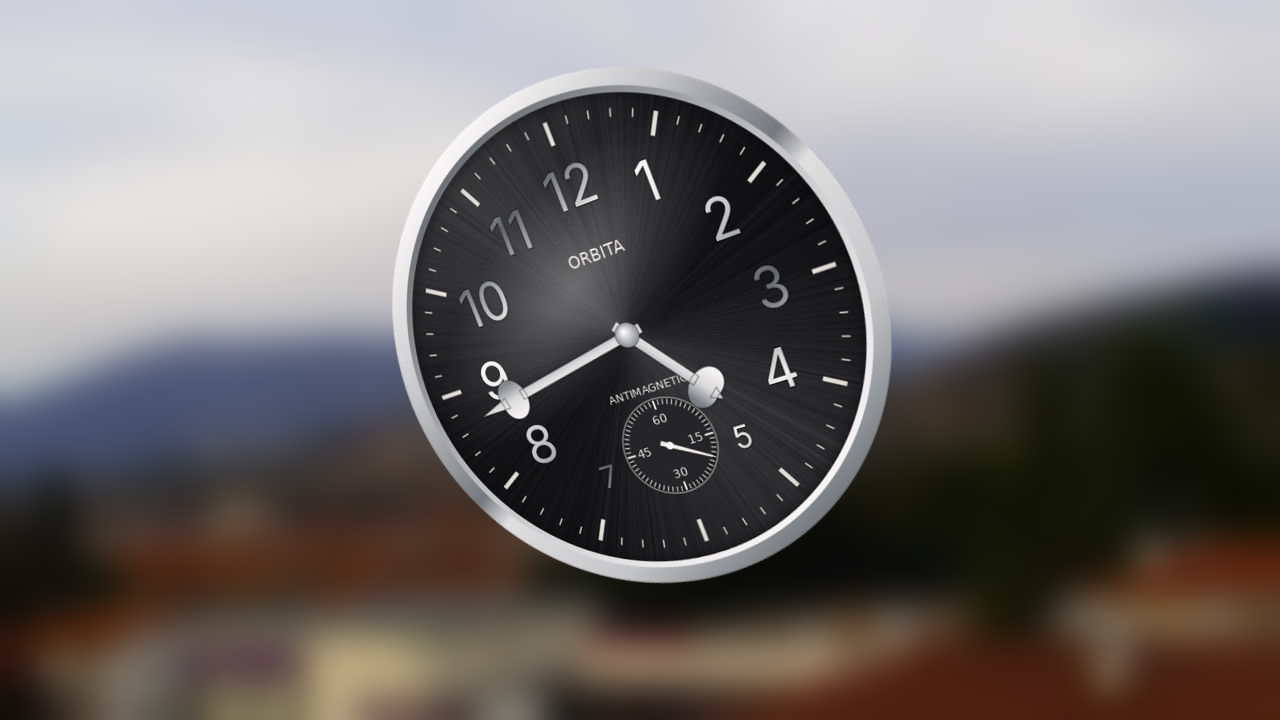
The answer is **4:43:20**
